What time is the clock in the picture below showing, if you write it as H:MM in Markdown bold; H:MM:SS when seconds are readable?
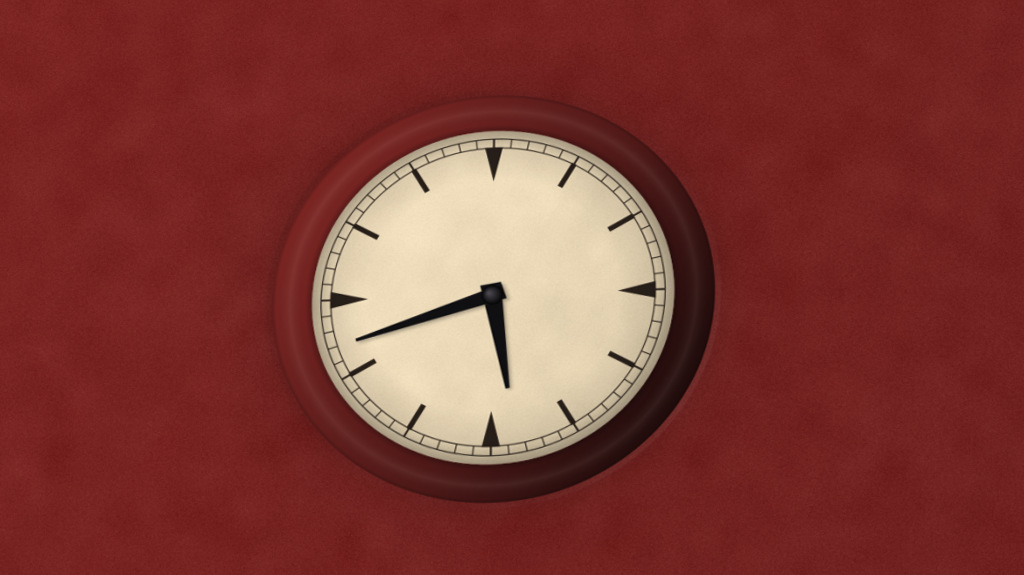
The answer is **5:42**
